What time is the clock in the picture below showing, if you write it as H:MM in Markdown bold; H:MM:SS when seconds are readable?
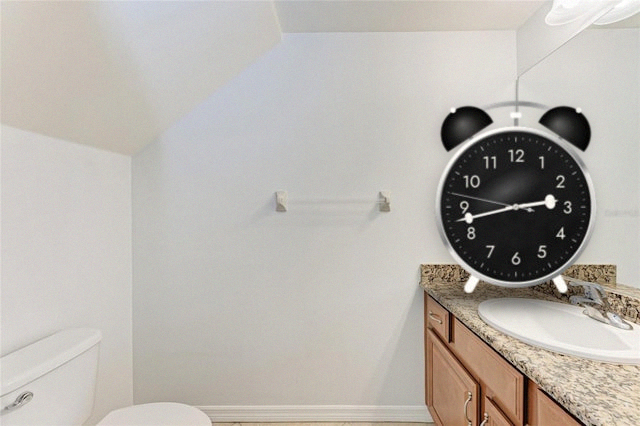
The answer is **2:42:47**
